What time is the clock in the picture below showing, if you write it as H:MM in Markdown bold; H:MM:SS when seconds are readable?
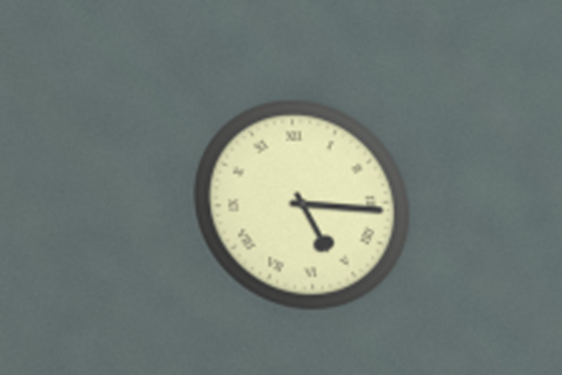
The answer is **5:16**
